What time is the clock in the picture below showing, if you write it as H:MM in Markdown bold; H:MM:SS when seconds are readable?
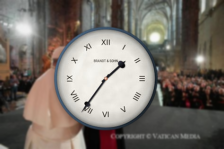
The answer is **1:36**
